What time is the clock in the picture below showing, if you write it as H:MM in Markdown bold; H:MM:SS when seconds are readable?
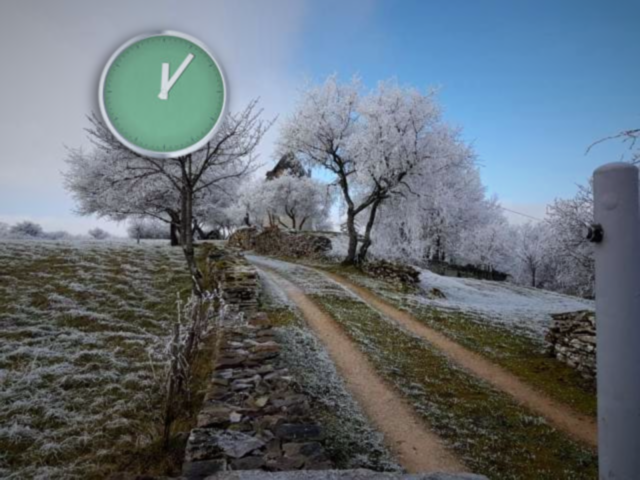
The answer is **12:06**
